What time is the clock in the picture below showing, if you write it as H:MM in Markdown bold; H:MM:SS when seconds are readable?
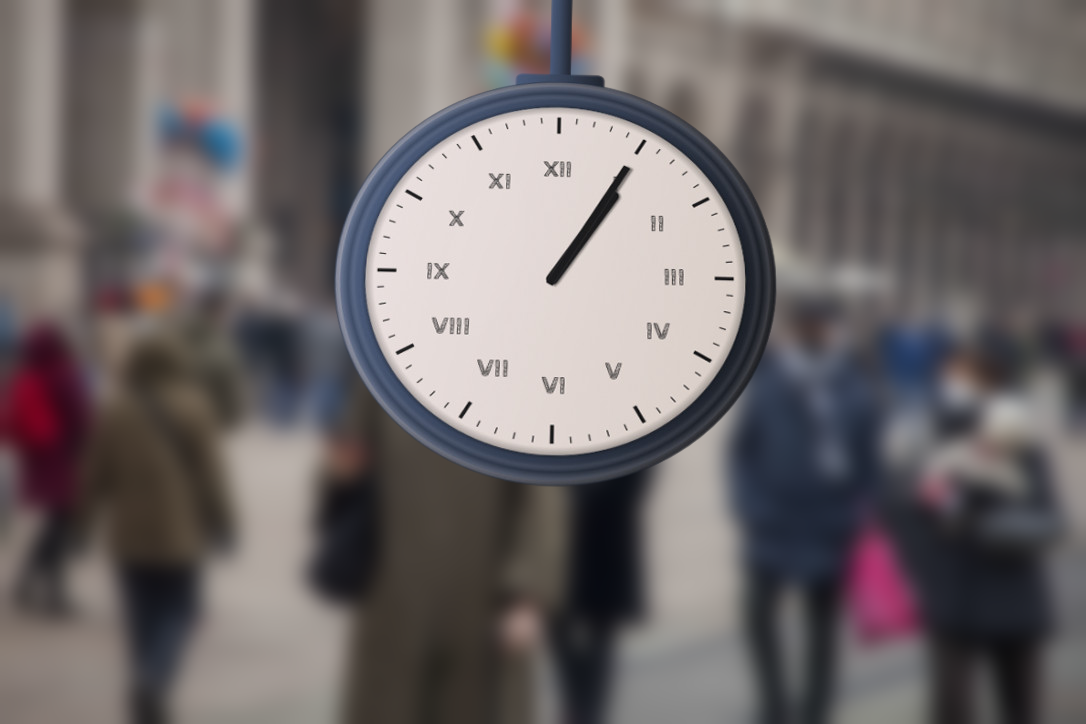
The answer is **1:05**
